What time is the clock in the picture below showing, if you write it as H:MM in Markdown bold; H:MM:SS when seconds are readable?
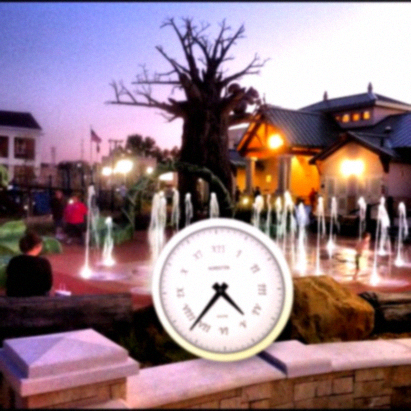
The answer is **4:37**
